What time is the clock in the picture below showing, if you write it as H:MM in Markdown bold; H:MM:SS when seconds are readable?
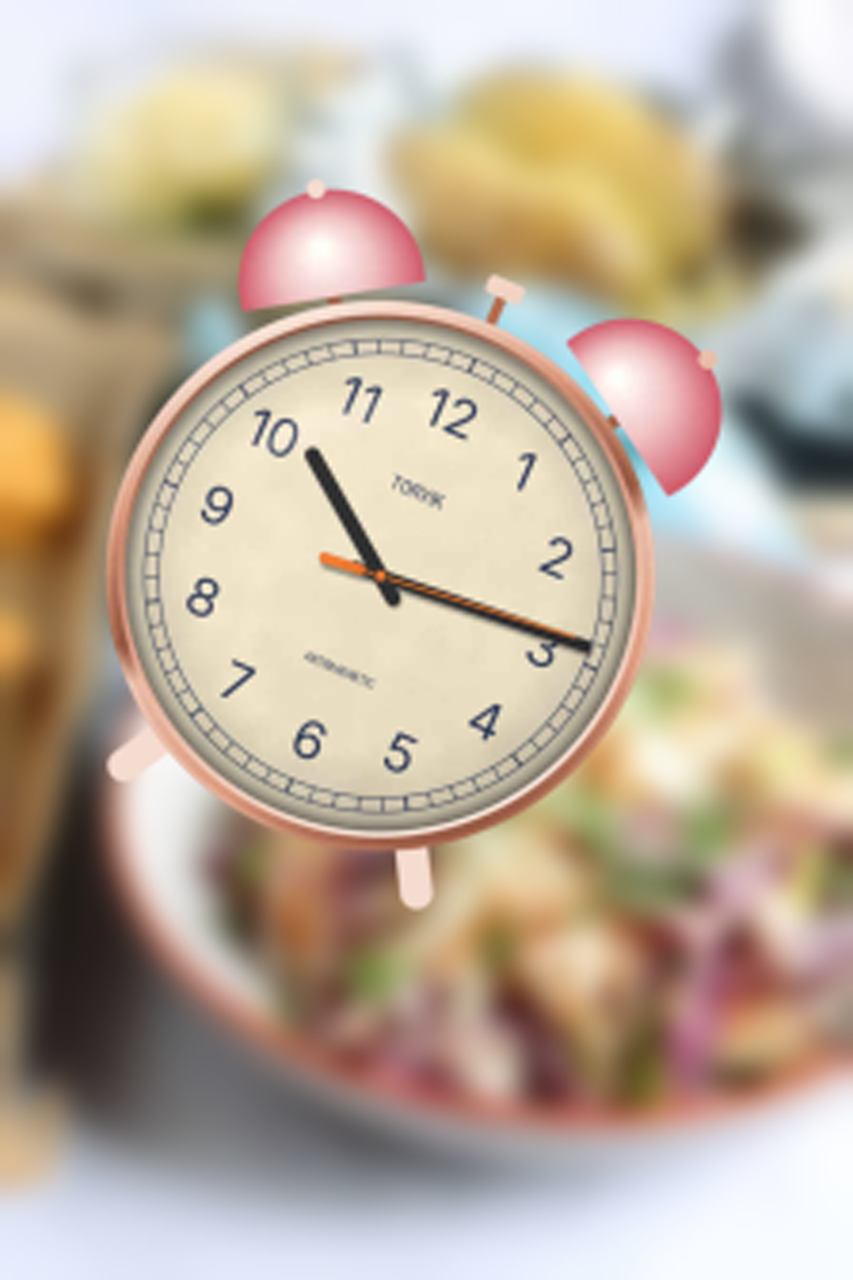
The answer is **10:14:14**
